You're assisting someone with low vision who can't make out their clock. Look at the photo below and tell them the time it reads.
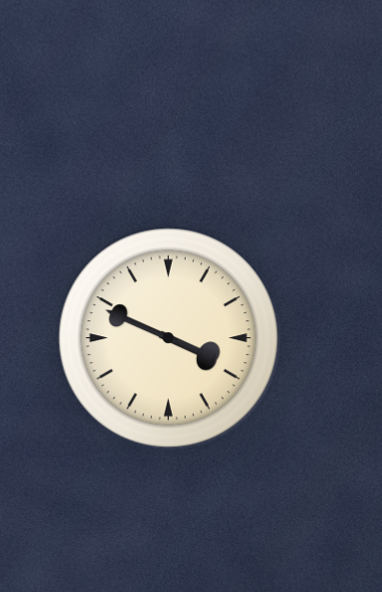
3:49
